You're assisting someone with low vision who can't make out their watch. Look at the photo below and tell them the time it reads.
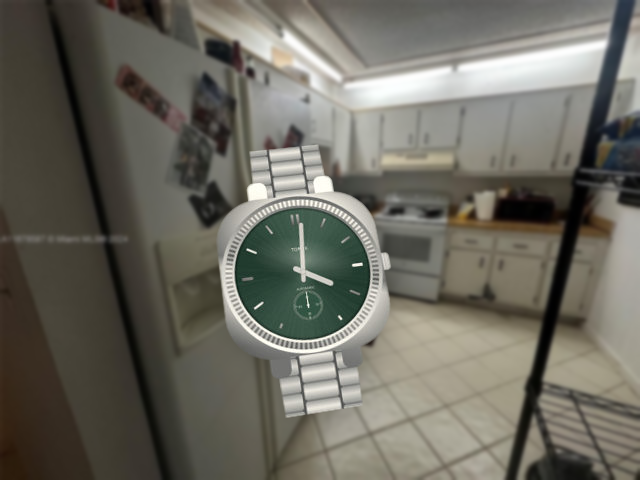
4:01
